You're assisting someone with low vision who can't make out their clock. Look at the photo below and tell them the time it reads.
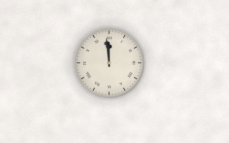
11:59
